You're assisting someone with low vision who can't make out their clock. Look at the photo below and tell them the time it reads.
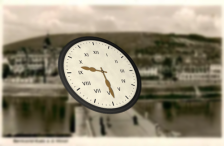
9:29
